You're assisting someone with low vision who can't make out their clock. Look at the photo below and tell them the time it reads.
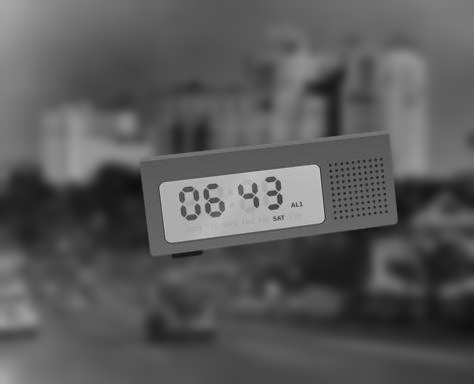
6:43
